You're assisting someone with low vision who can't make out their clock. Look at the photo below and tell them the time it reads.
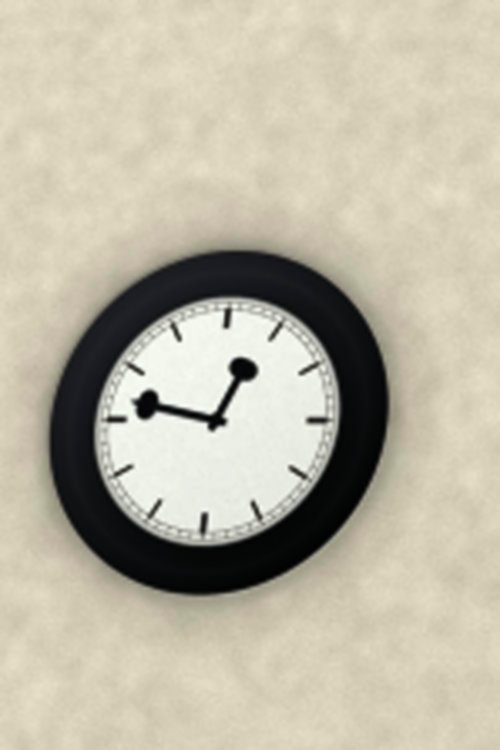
12:47
